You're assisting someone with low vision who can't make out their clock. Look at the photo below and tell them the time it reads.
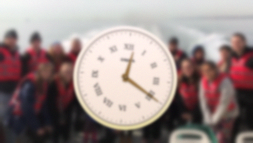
12:20
